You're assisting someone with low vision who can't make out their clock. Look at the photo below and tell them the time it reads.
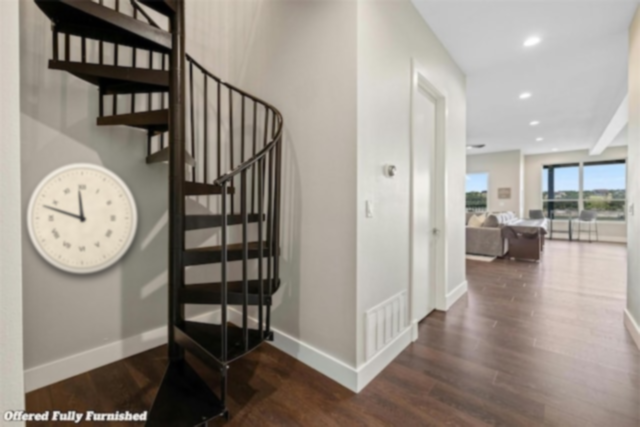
11:48
